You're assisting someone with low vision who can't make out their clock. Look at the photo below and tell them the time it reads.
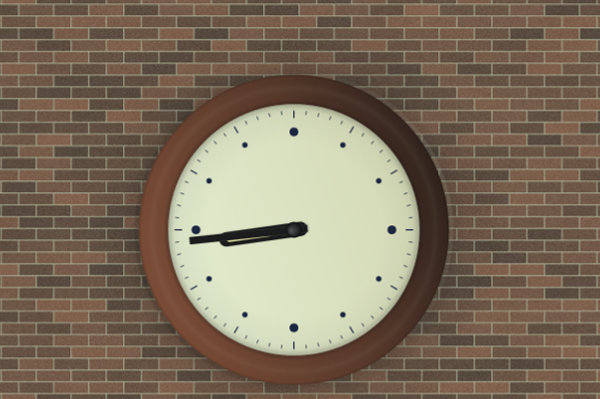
8:44
